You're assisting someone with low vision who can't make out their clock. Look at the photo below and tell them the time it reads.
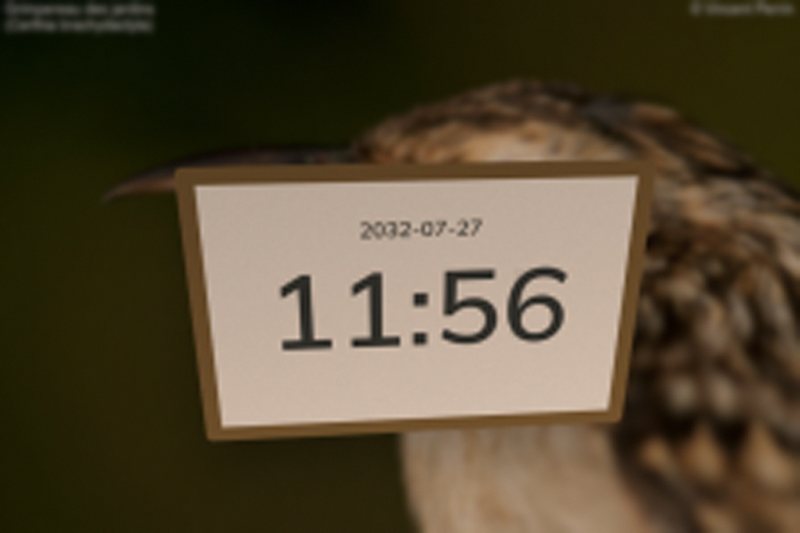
11:56
